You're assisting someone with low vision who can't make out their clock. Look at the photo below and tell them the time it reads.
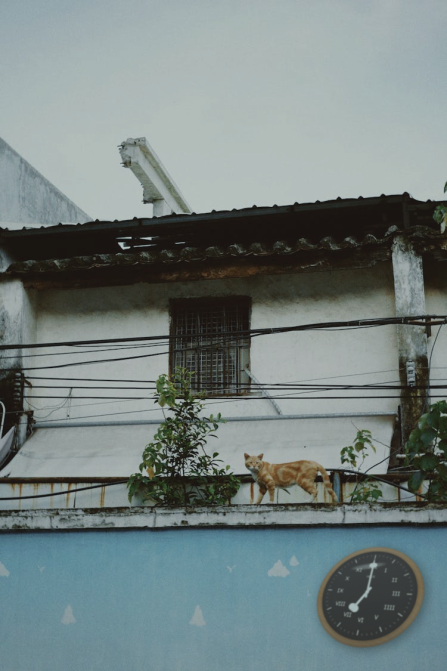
7:00
